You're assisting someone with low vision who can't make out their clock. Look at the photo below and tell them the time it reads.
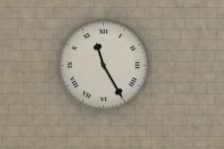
11:25
